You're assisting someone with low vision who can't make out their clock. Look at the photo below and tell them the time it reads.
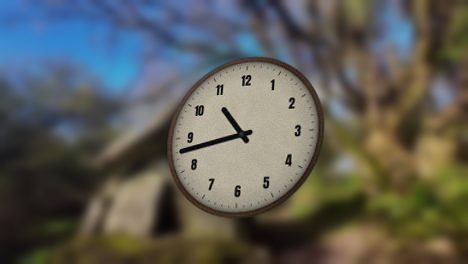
10:43
